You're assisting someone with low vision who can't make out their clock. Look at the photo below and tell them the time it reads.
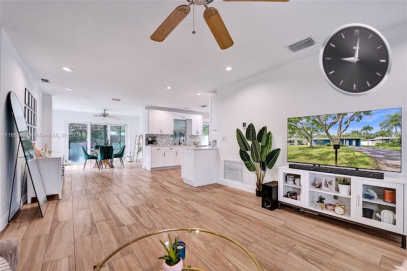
9:01
